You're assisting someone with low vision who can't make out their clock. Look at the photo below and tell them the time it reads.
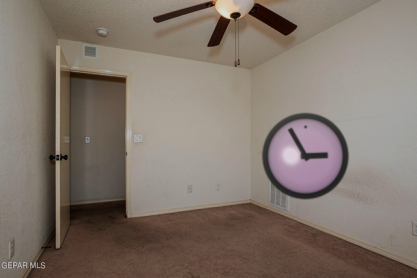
2:55
